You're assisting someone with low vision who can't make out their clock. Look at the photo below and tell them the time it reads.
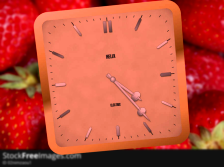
4:24
